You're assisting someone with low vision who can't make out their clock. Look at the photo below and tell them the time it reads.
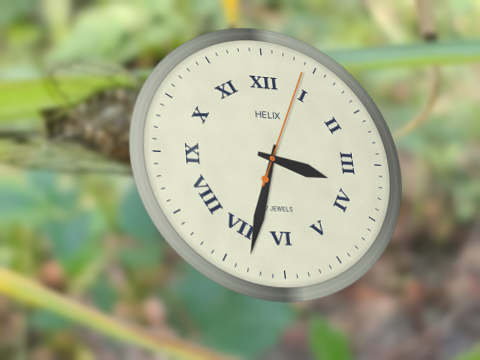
3:33:04
